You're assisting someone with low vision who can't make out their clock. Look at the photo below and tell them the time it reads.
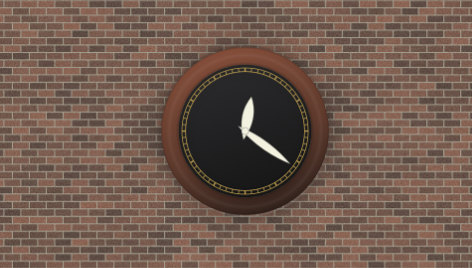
12:21
